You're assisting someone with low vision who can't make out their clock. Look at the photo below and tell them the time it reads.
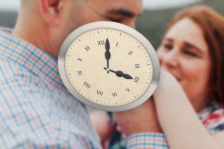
4:02
